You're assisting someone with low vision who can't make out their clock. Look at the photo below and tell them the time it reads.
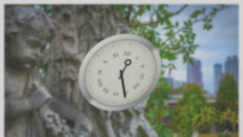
12:26
